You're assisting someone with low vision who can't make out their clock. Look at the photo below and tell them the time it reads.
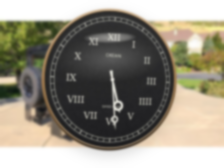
5:29
